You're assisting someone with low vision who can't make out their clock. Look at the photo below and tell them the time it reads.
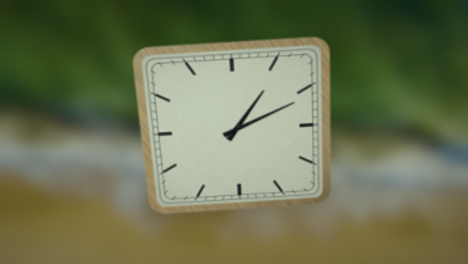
1:11
